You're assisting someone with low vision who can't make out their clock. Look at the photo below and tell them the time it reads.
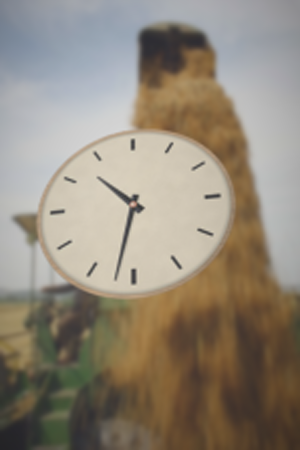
10:32
